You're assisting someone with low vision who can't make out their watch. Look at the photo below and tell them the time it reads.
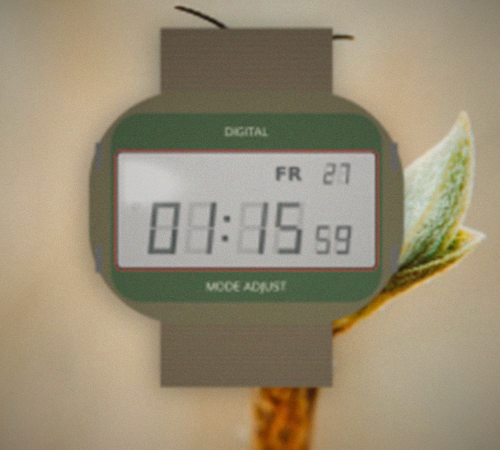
1:15:59
